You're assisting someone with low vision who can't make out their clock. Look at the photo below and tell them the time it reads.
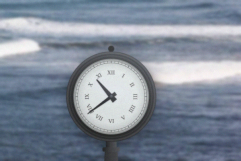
10:39
